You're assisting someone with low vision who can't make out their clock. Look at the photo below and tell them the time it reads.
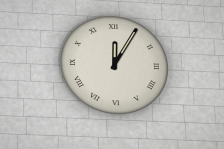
12:05
